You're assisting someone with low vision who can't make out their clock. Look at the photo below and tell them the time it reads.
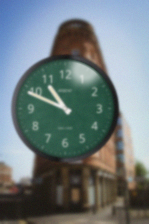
10:49
